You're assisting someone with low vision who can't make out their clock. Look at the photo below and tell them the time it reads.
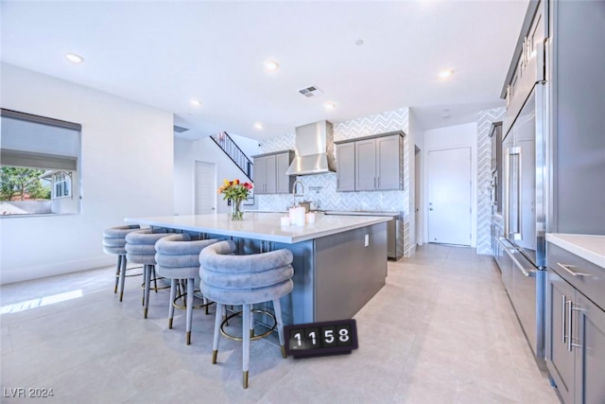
11:58
